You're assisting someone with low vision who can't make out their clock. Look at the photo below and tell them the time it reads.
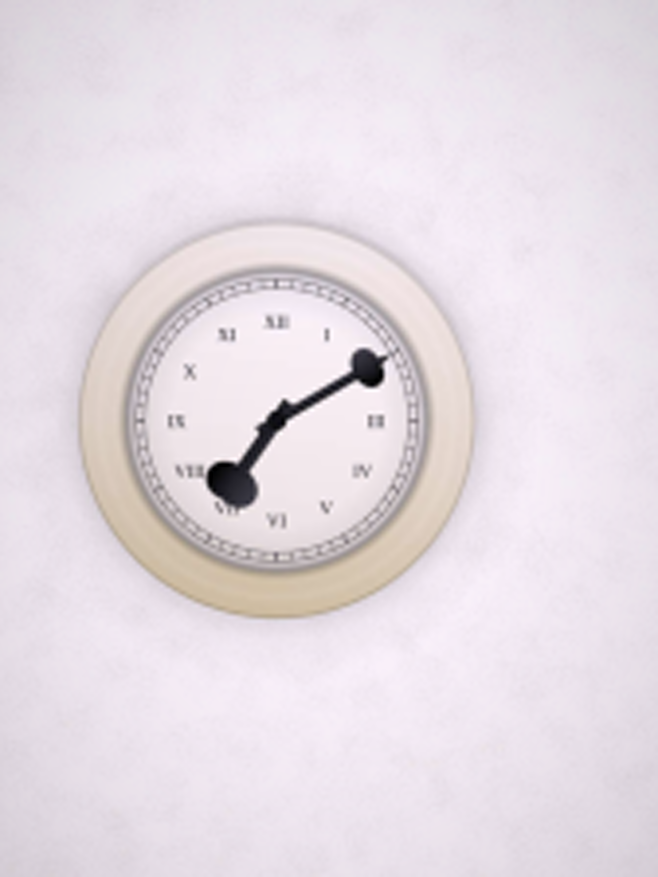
7:10
